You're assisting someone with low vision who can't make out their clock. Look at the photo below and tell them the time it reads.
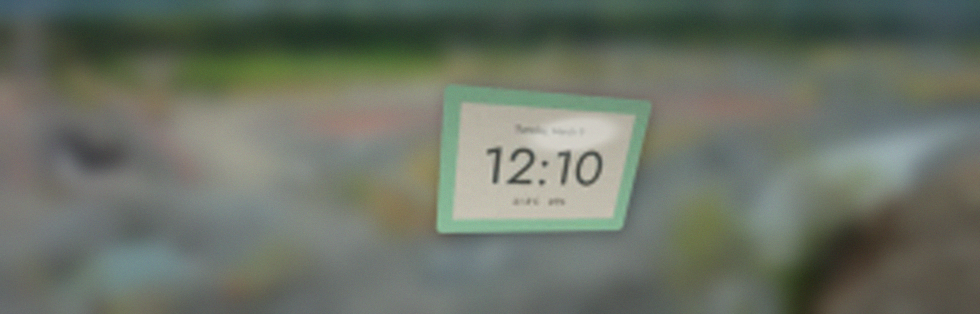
12:10
